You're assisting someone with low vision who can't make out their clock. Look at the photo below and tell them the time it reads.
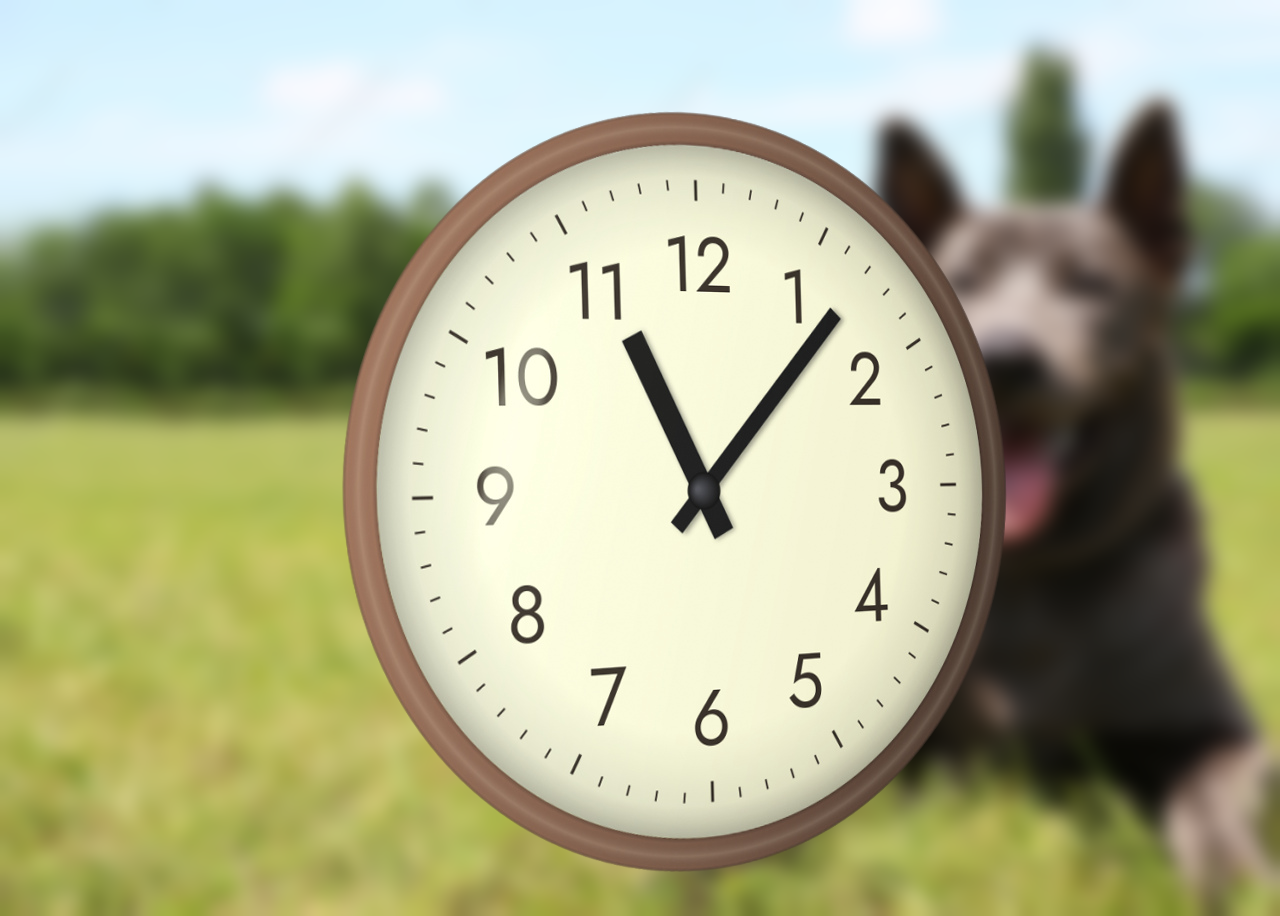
11:07
